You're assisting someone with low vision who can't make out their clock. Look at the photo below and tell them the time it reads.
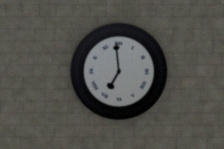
6:59
